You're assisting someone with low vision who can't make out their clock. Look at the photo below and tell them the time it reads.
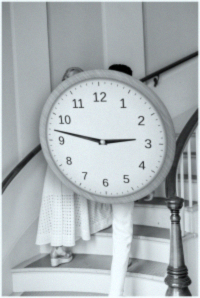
2:47
